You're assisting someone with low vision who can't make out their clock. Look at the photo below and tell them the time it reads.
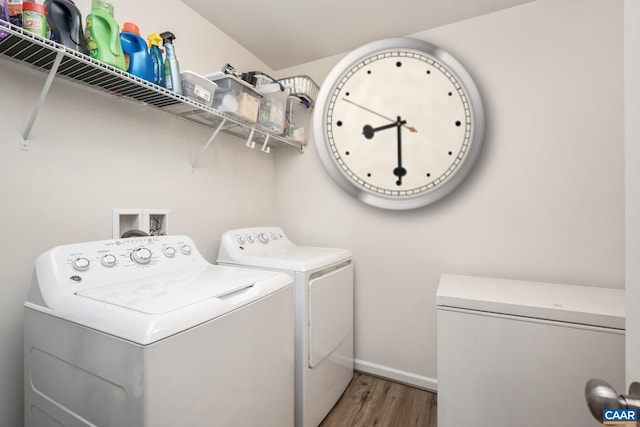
8:29:49
